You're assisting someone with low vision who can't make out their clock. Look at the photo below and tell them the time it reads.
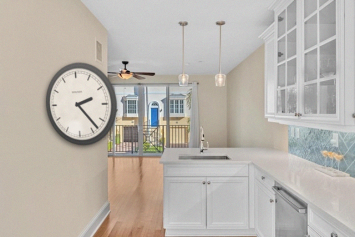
2:23
